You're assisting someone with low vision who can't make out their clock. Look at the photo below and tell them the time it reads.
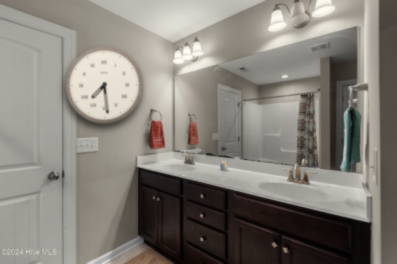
7:29
